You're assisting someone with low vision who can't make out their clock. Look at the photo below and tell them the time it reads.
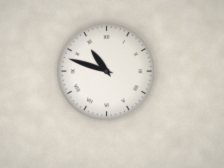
10:48
